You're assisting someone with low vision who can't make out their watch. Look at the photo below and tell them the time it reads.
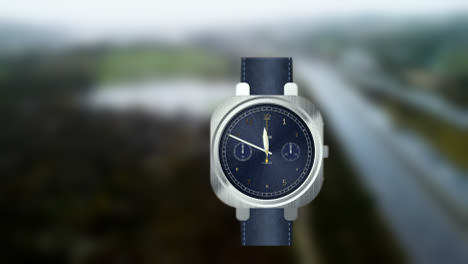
11:49
